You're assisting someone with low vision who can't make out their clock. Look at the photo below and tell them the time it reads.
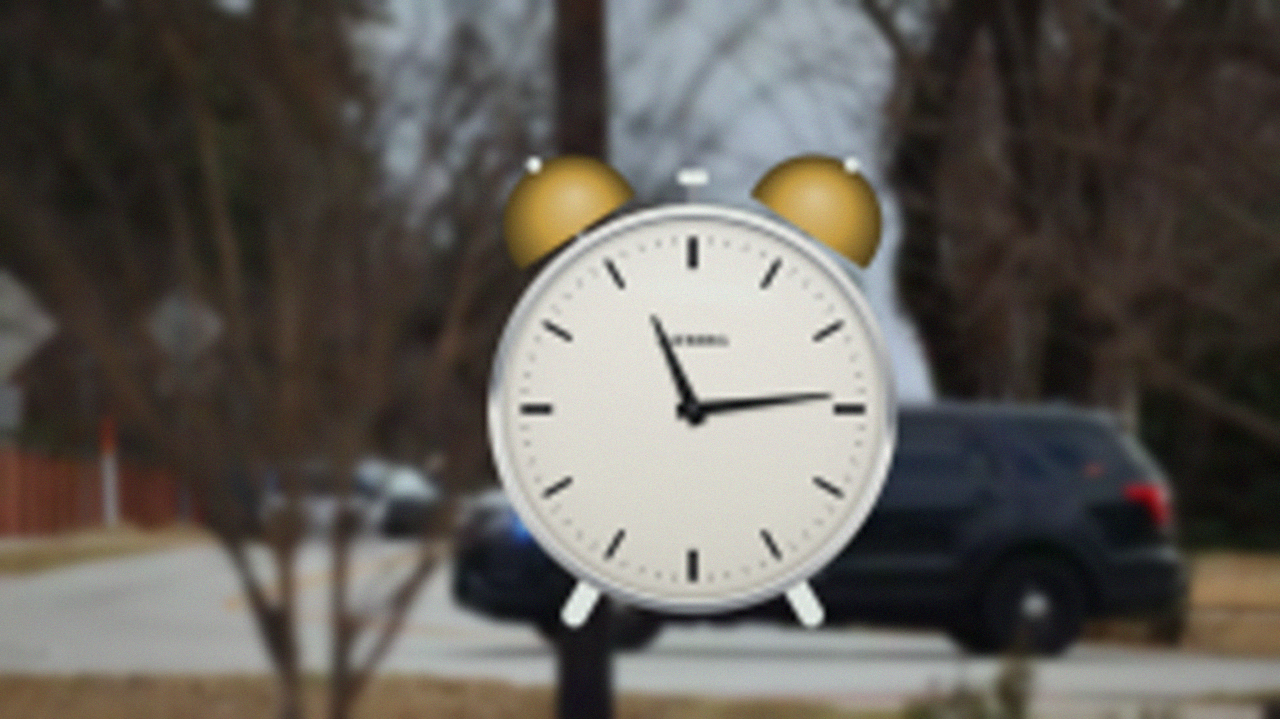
11:14
